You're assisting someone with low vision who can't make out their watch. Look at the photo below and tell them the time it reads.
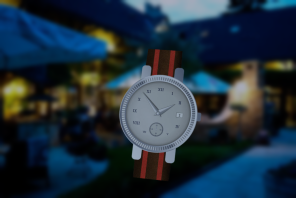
1:53
